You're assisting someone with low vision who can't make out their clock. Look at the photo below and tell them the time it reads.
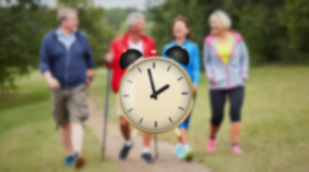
1:58
